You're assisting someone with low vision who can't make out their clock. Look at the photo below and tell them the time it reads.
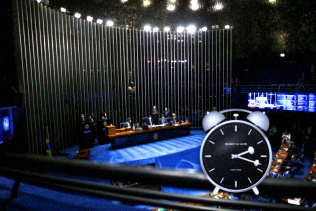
2:18
